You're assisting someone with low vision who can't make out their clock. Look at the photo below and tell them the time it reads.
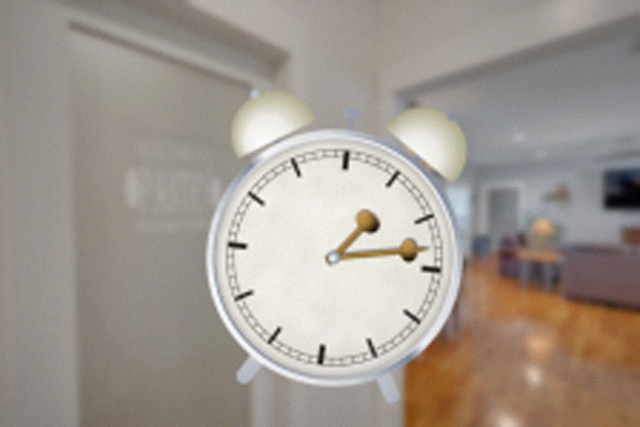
1:13
